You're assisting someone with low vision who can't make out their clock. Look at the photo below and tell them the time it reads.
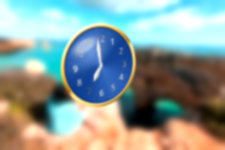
6:59
